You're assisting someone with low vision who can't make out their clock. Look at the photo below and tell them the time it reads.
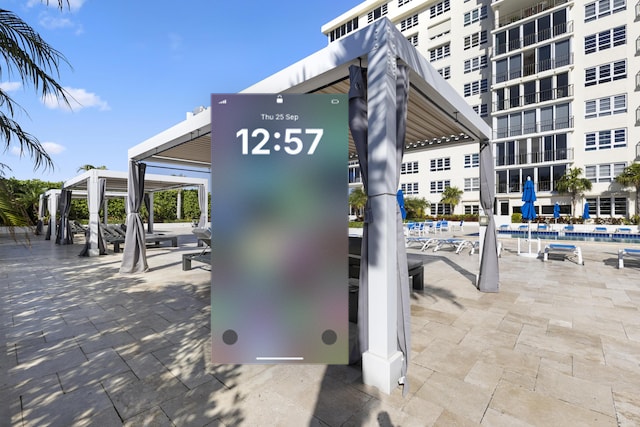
12:57
